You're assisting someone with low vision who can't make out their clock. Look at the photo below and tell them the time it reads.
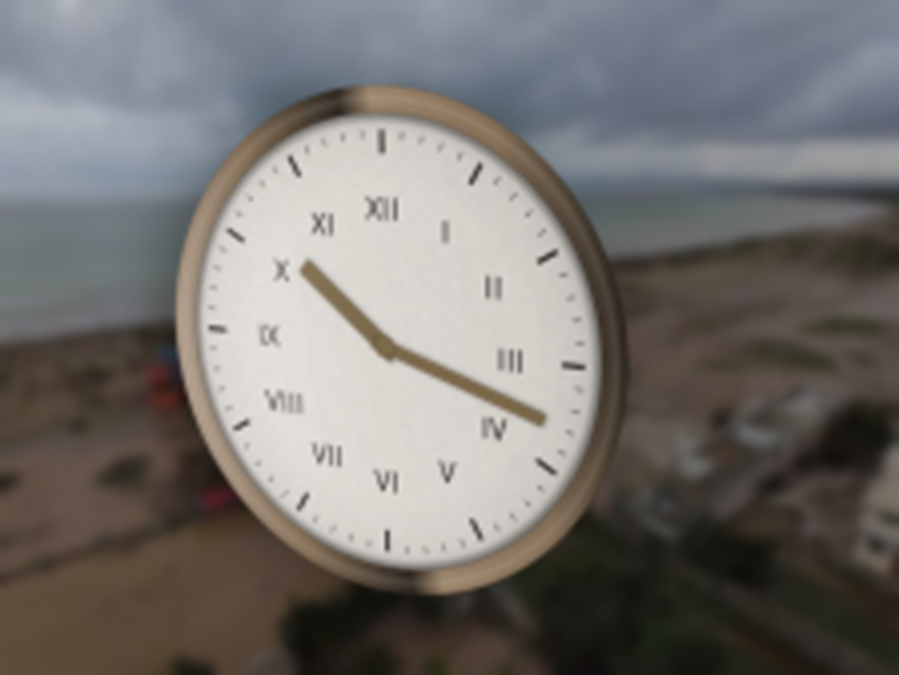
10:18
